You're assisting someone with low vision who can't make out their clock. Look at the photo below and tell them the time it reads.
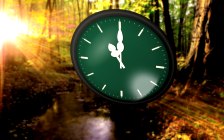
11:00
